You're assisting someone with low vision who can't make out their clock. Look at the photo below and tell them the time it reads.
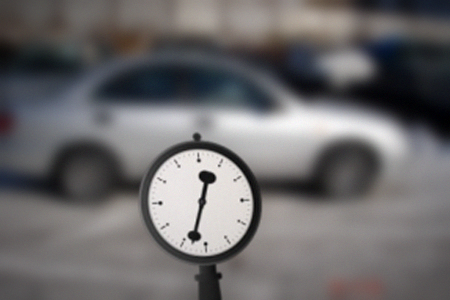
12:33
